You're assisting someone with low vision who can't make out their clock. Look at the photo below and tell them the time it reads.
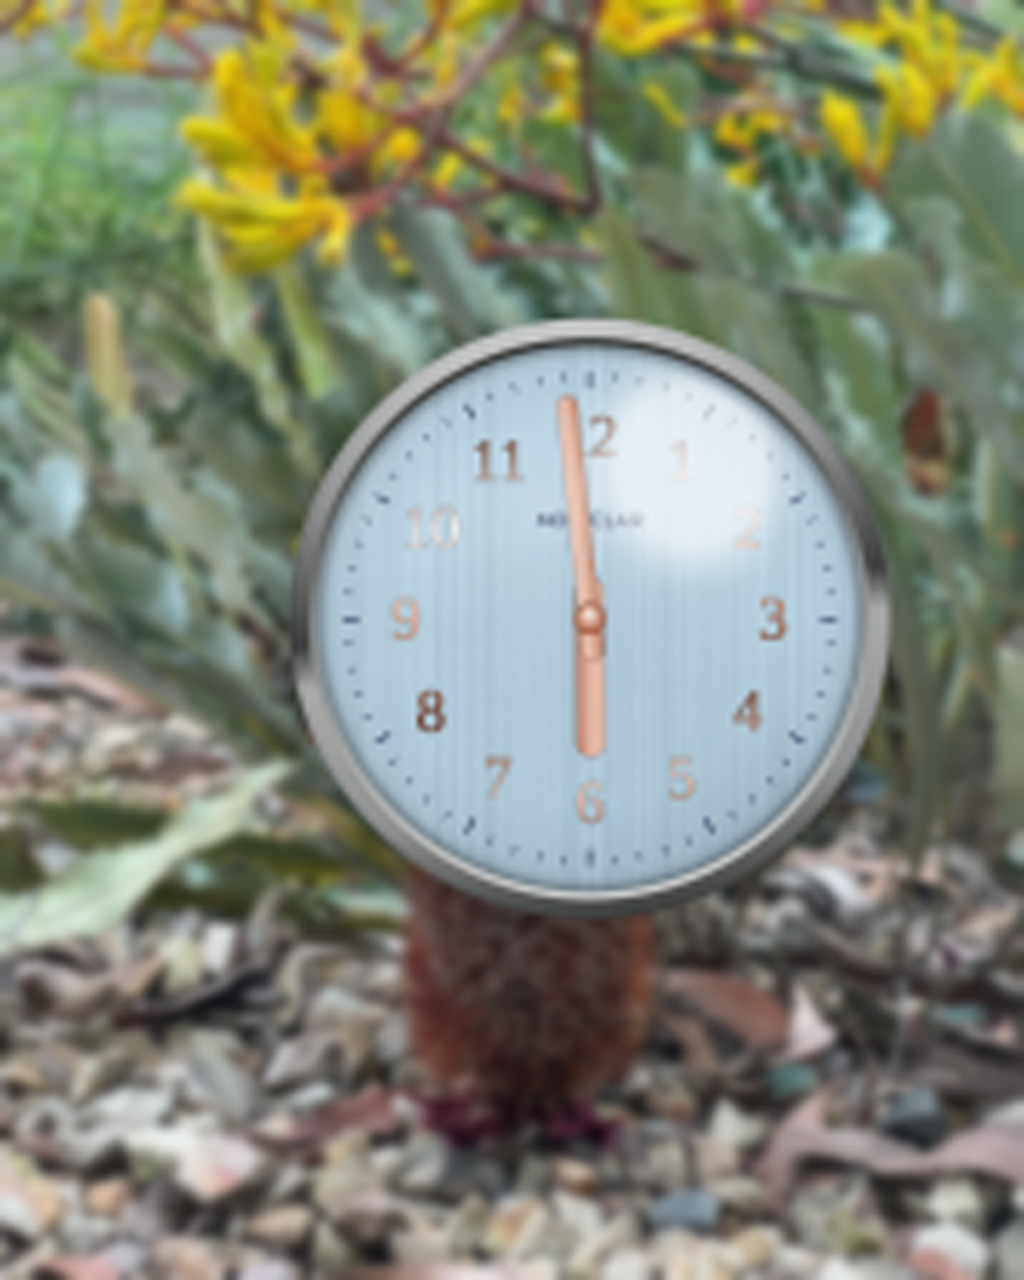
5:59
